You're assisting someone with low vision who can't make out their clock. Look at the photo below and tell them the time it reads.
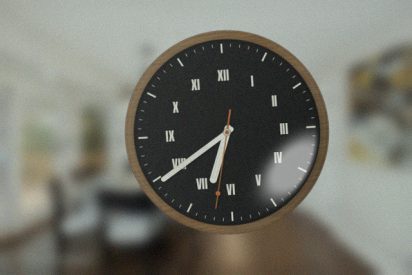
6:39:32
